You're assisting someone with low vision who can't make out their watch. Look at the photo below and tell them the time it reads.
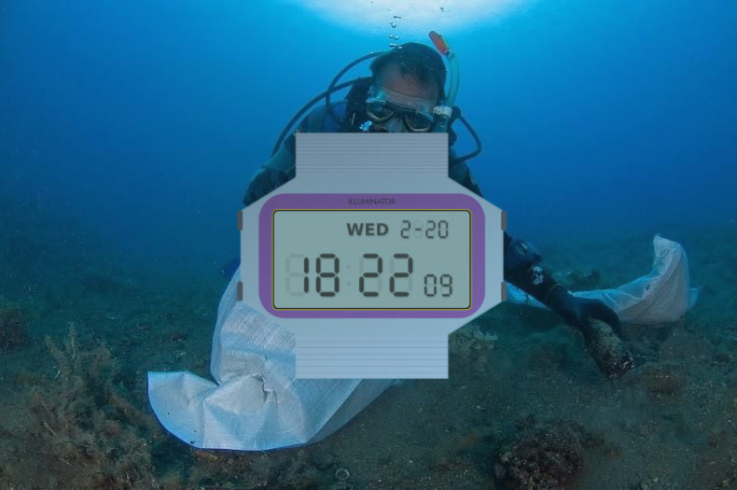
18:22:09
